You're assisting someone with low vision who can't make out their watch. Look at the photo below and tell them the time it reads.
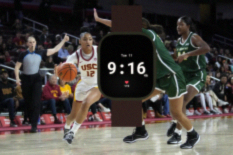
9:16
